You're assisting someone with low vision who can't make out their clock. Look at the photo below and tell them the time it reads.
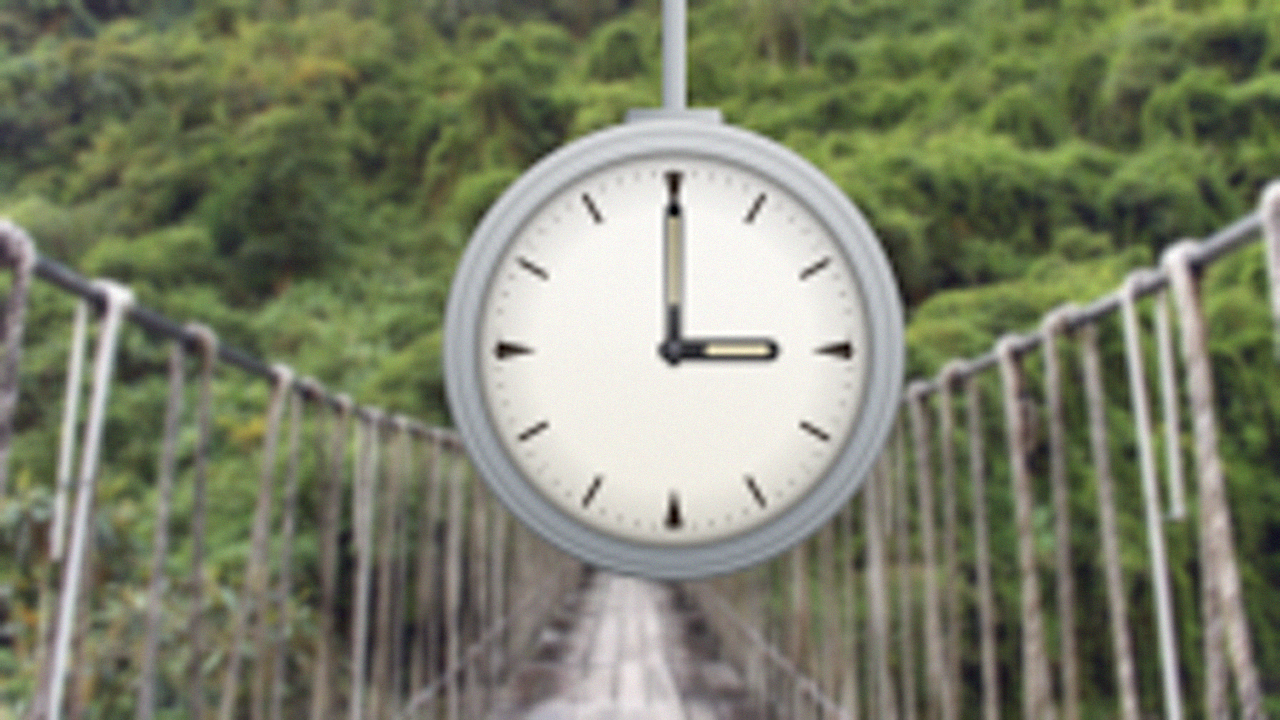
3:00
